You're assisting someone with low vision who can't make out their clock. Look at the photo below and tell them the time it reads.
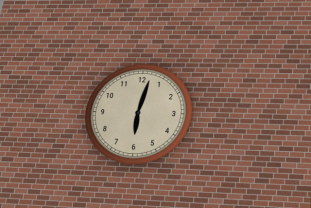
6:02
